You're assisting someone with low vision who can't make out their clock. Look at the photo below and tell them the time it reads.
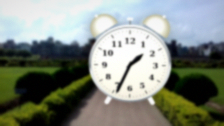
1:34
